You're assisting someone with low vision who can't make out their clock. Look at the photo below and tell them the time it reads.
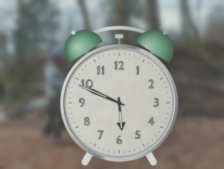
5:49
